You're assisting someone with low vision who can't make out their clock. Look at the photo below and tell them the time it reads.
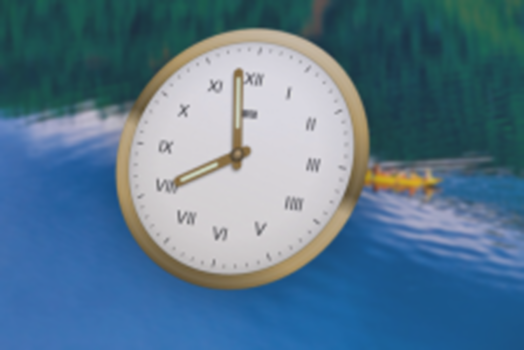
7:58
